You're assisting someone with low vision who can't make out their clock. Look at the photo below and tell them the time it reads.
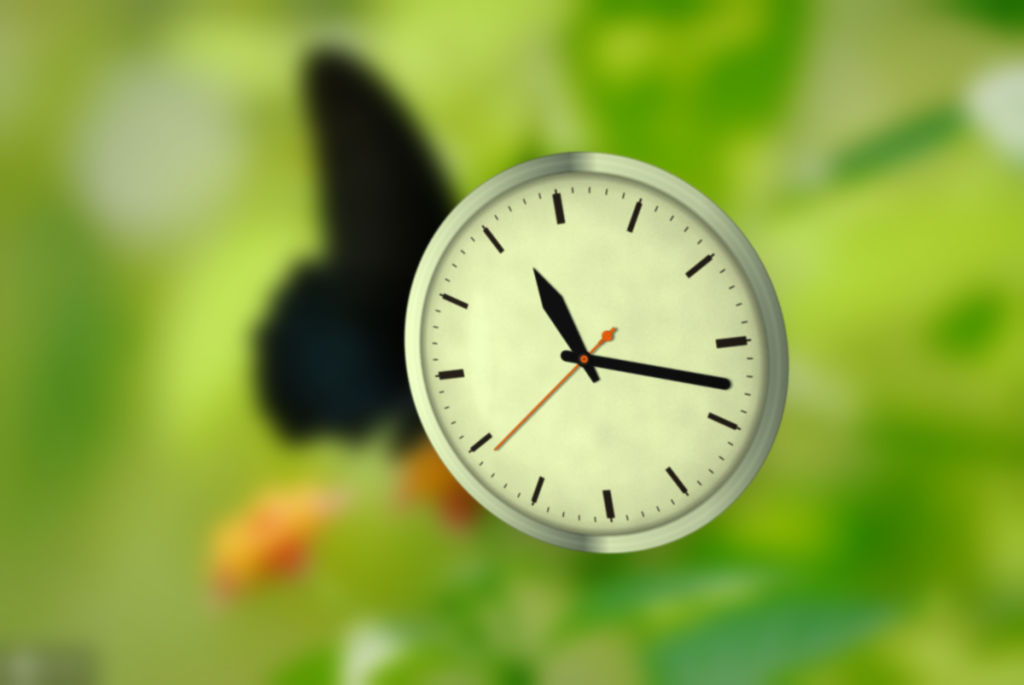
11:17:39
